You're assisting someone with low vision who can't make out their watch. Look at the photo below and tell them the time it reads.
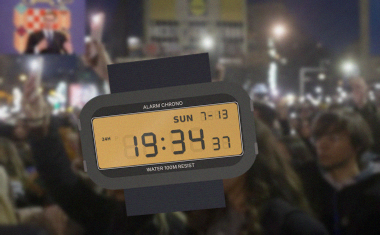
19:34:37
